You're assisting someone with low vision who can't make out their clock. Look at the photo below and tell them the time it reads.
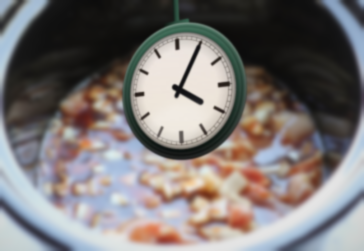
4:05
